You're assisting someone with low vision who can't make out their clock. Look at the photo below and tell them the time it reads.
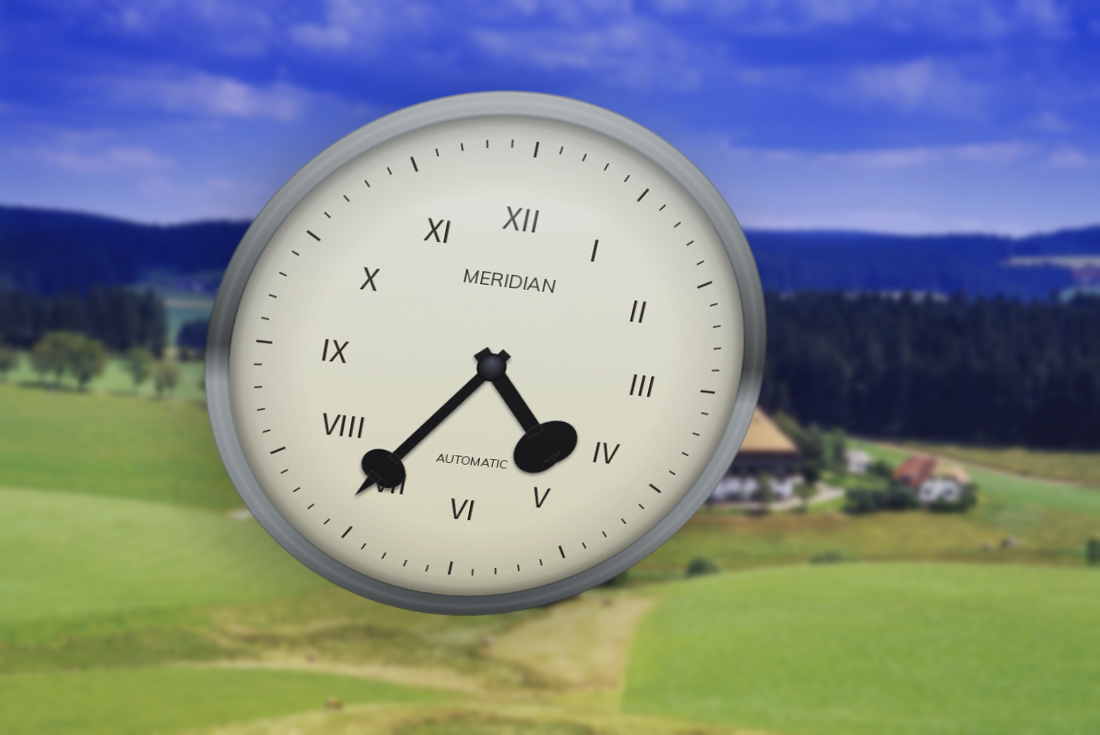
4:36
